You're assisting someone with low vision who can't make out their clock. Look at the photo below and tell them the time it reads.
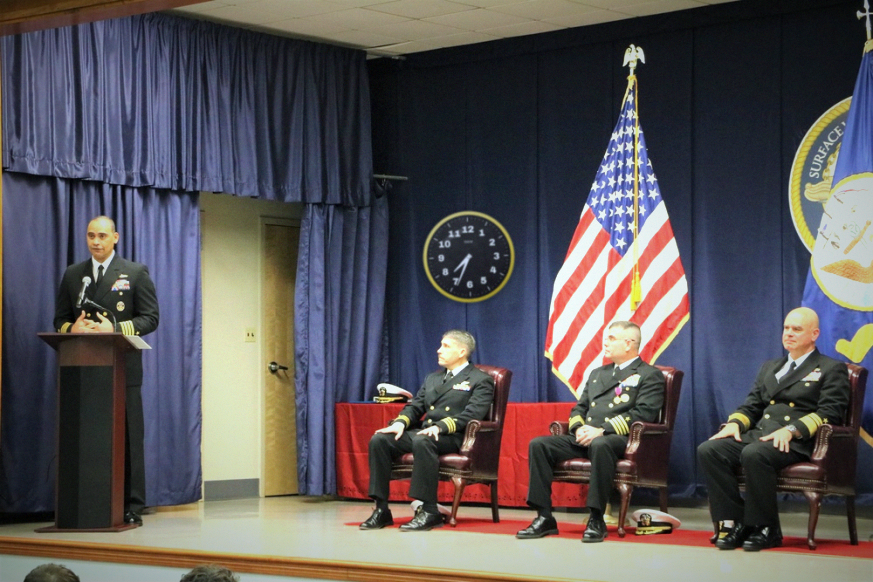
7:34
